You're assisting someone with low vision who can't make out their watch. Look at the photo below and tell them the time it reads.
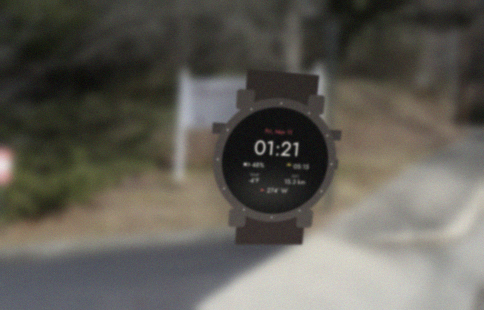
1:21
